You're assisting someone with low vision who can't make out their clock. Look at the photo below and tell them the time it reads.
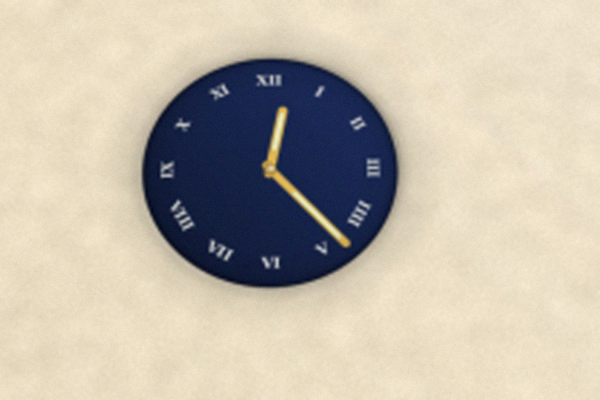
12:23
